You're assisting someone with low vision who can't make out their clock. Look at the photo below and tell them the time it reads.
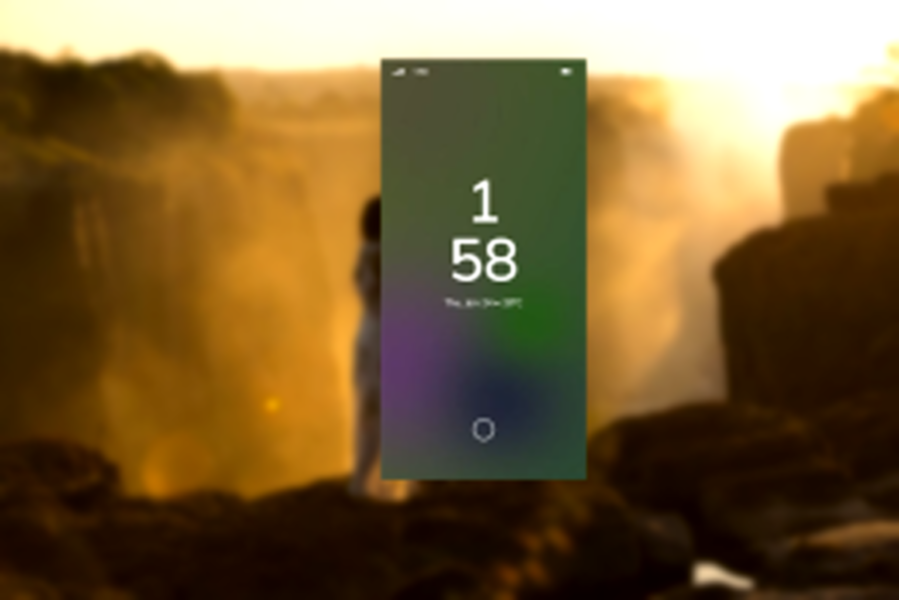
1:58
